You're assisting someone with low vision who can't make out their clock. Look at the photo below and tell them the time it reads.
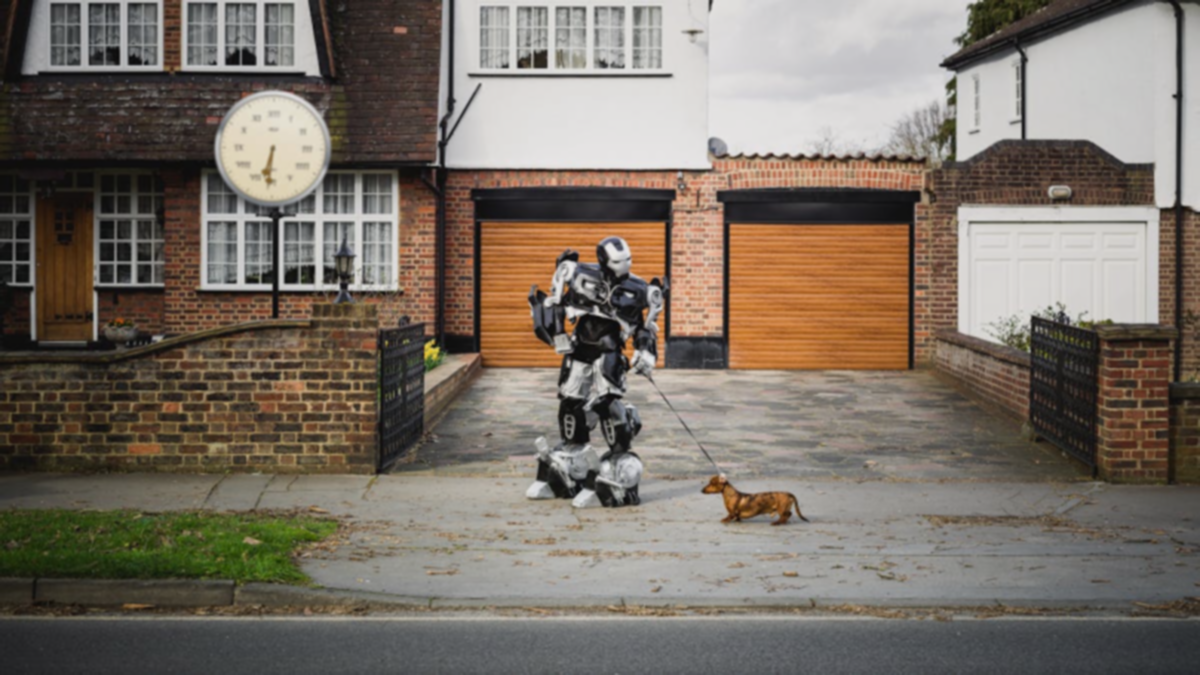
6:31
